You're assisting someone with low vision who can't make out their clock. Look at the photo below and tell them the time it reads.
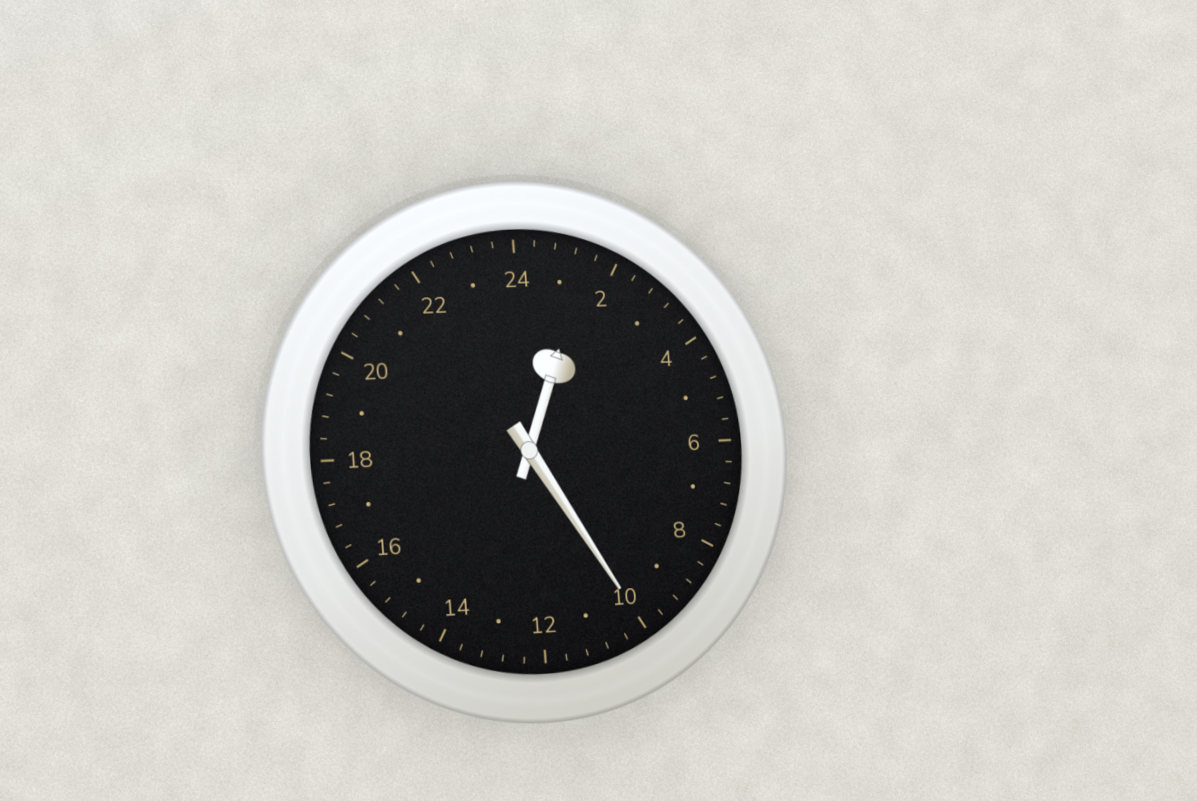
1:25
